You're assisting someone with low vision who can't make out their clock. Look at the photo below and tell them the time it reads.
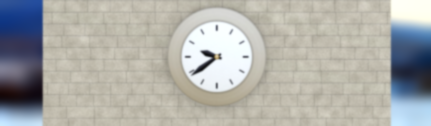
9:39
